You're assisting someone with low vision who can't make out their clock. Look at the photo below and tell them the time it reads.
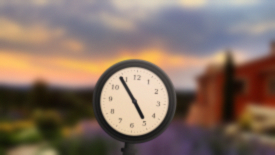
4:54
